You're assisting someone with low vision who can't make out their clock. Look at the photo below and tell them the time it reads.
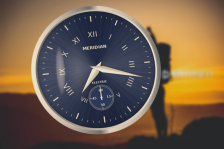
7:18
